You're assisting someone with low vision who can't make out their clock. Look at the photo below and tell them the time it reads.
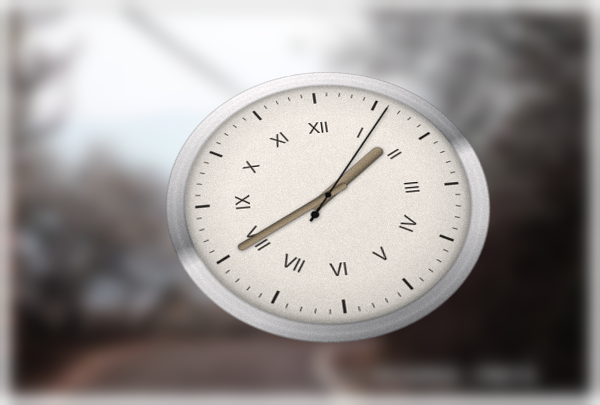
1:40:06
